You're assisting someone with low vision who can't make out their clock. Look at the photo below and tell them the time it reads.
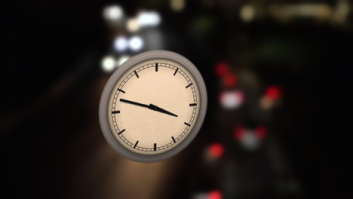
3:48
